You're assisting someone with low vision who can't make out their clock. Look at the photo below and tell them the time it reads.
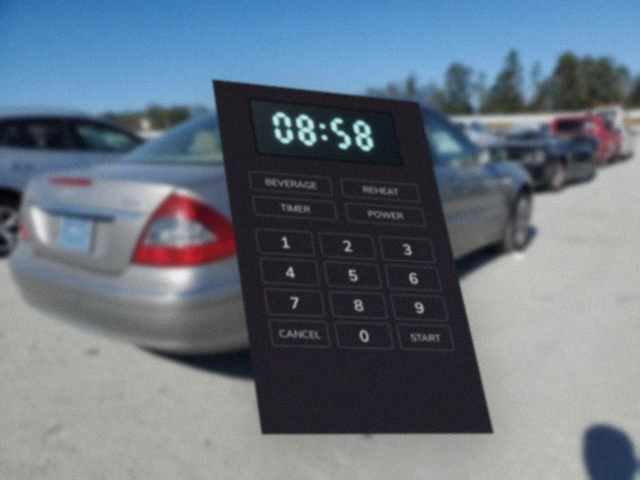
8:58
